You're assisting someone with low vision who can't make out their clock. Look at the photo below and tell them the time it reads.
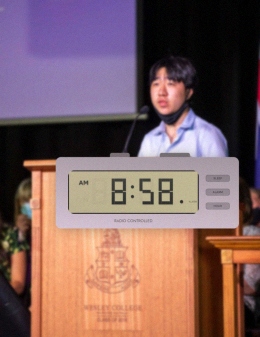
8:58
